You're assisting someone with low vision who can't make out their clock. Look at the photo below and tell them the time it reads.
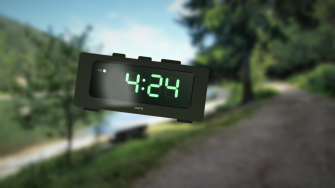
4:24
